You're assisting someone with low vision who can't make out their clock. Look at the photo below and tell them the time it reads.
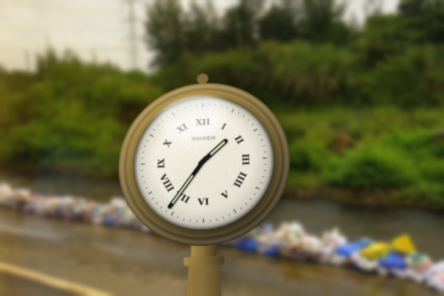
1:36
